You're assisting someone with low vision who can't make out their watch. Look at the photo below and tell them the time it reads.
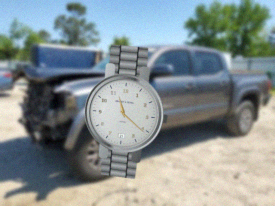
11:21
